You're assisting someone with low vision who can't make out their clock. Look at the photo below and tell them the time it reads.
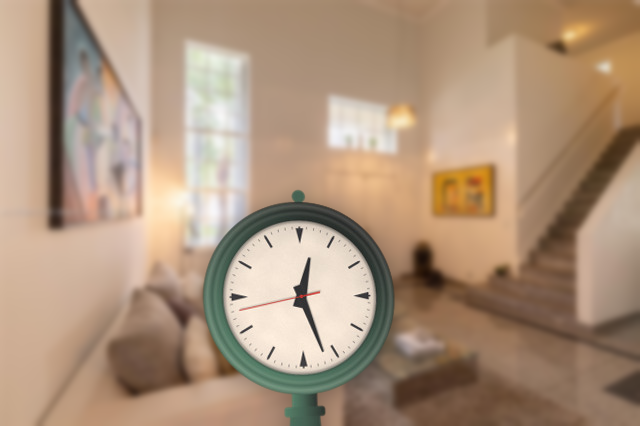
12:26:43
